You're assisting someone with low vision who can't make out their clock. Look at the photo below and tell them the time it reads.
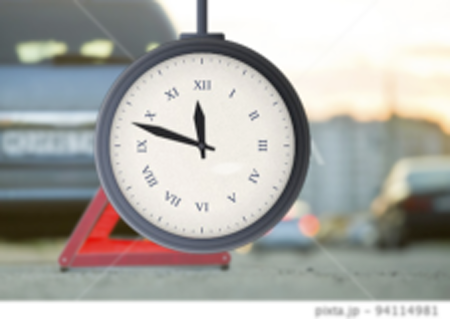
11:48
